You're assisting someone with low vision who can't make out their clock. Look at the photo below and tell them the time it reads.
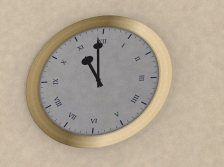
10:59
